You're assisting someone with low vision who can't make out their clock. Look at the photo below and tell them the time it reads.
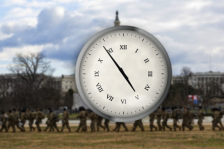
4:54
